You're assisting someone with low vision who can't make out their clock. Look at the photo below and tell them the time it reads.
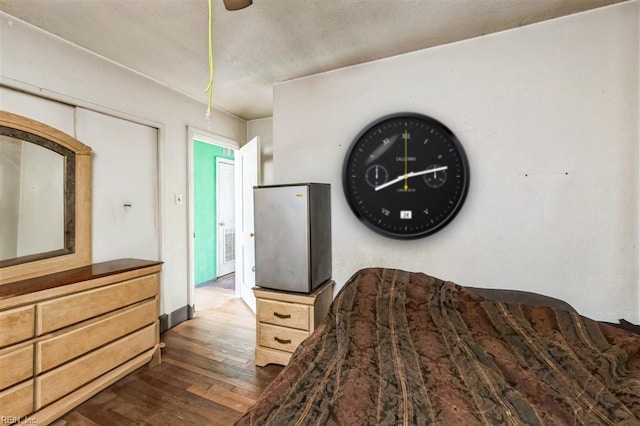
8:13
